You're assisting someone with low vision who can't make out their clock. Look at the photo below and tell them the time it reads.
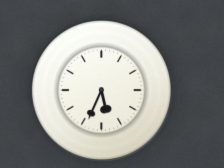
5:34
